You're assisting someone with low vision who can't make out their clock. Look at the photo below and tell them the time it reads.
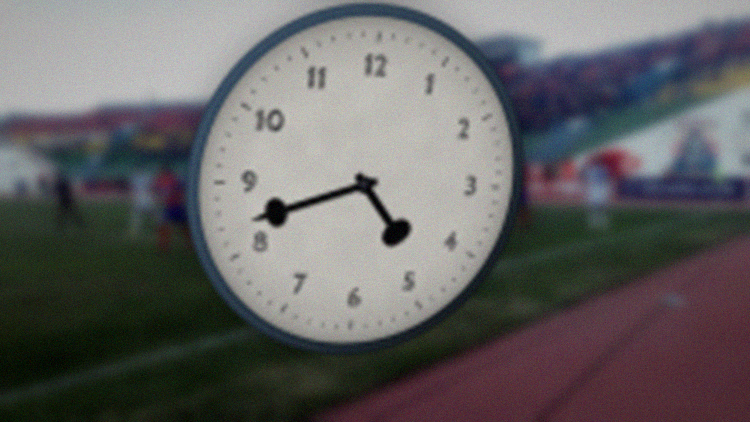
4:42
